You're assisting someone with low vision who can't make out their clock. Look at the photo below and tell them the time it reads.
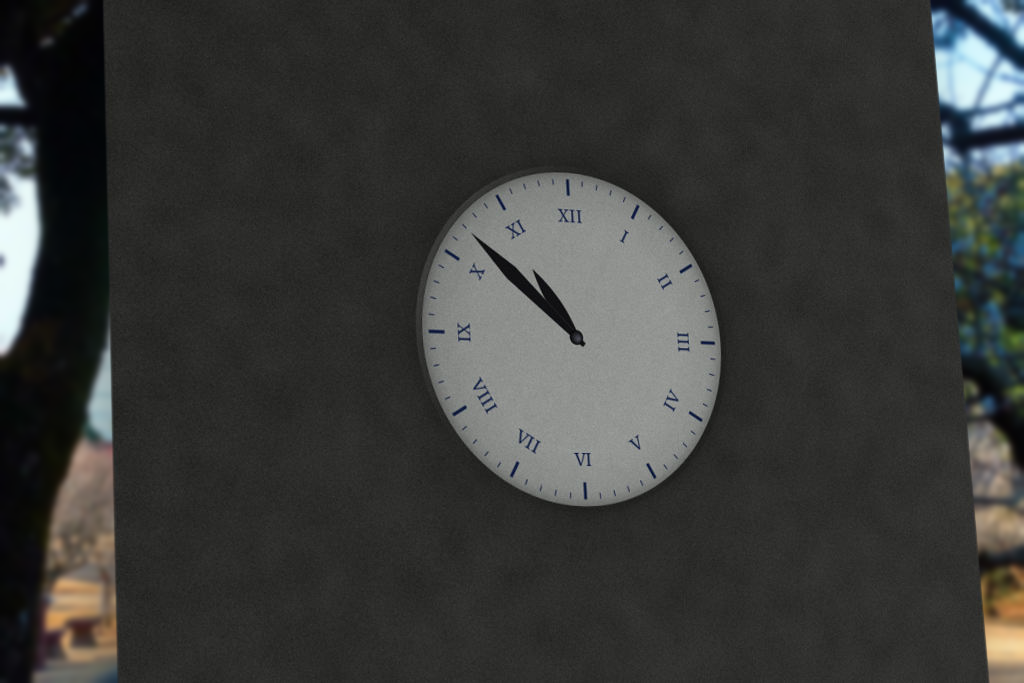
10:52
